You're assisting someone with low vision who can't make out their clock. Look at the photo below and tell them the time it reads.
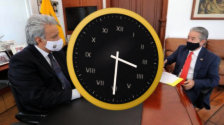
3:30
